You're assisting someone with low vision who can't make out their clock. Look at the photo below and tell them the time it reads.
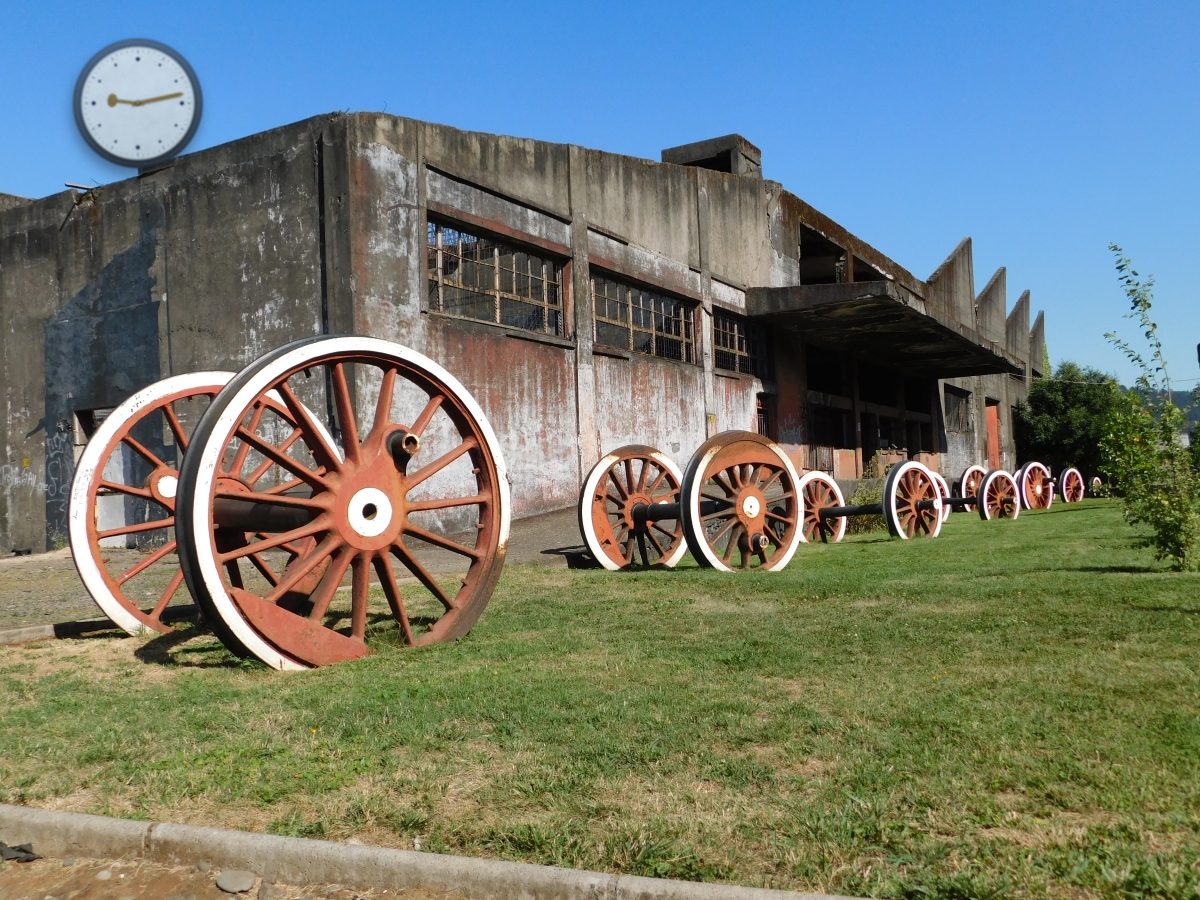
9:13
